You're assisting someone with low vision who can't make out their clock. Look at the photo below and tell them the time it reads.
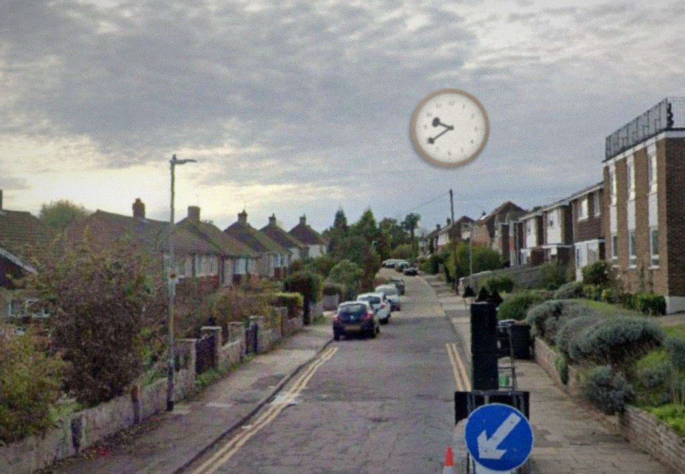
9:39
